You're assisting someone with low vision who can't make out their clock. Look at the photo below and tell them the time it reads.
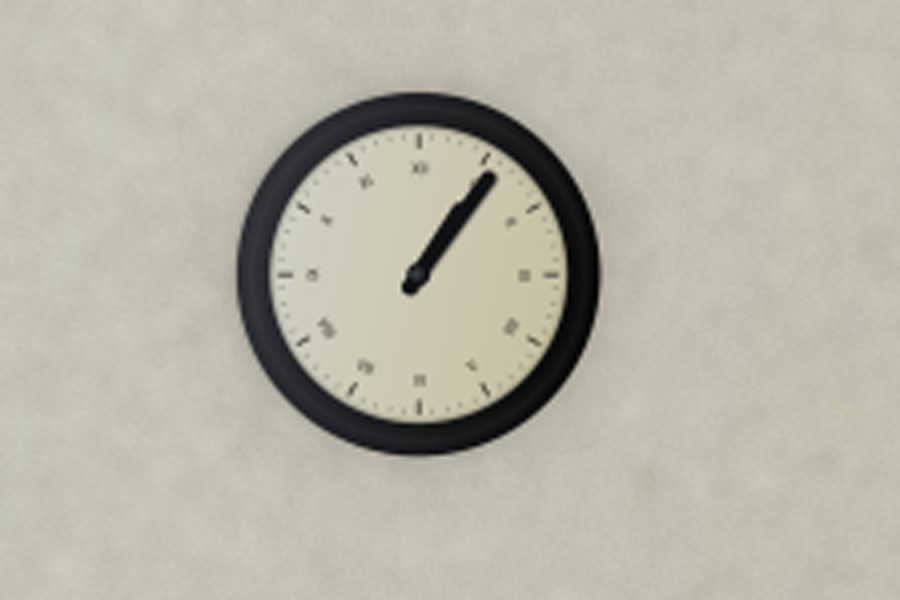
1:06
